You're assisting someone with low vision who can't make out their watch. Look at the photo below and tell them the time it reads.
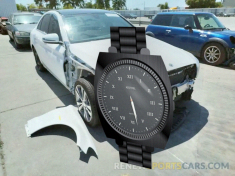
5:28
